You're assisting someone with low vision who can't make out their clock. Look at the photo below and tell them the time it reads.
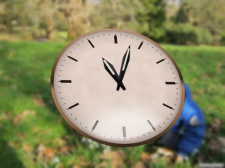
11:03
